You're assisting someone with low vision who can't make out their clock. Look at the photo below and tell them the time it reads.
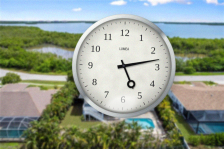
5:13
